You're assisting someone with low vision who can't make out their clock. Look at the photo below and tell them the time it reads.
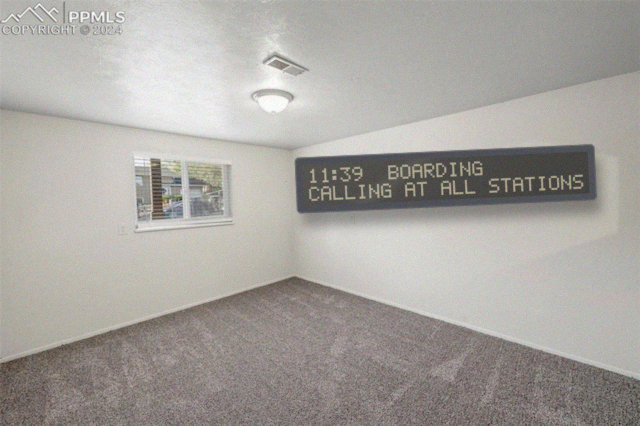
11:39
